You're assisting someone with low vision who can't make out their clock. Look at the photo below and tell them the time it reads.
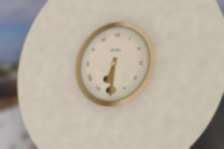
6:30
